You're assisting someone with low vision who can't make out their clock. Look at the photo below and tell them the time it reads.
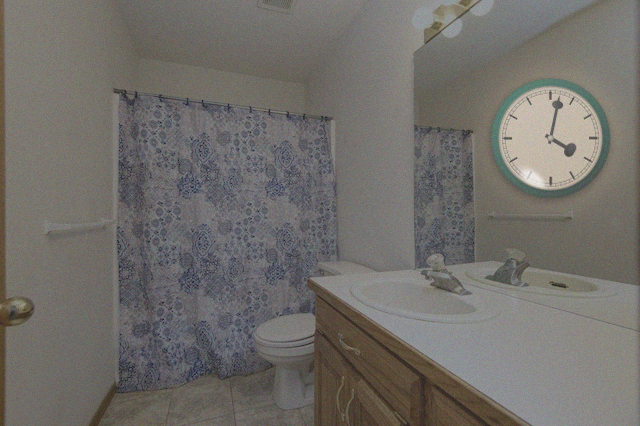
4:02
